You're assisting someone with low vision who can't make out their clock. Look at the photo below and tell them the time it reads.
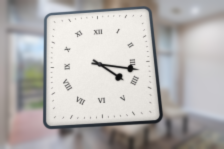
4:17
